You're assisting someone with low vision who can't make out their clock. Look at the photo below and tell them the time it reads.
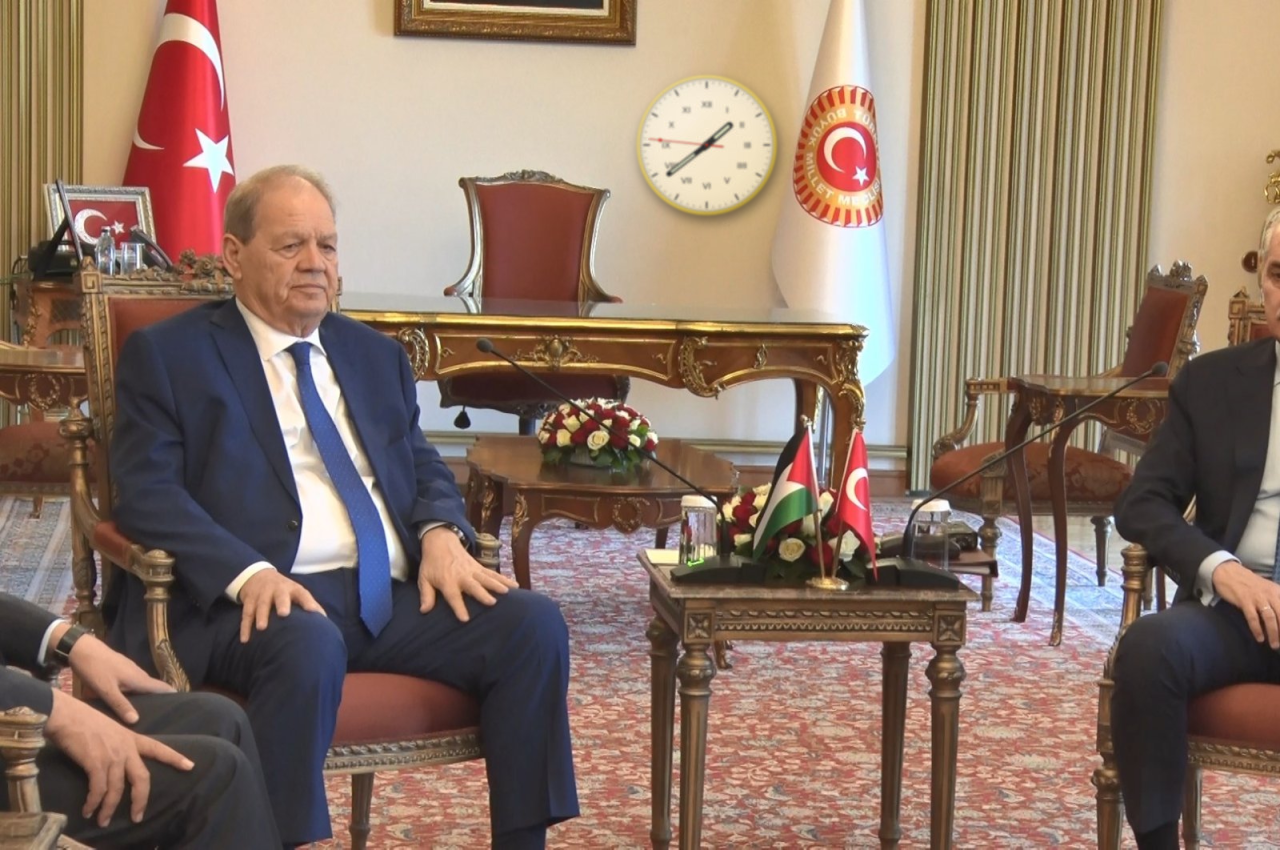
1:38:46
